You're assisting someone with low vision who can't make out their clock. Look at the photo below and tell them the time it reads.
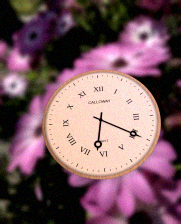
6:20
